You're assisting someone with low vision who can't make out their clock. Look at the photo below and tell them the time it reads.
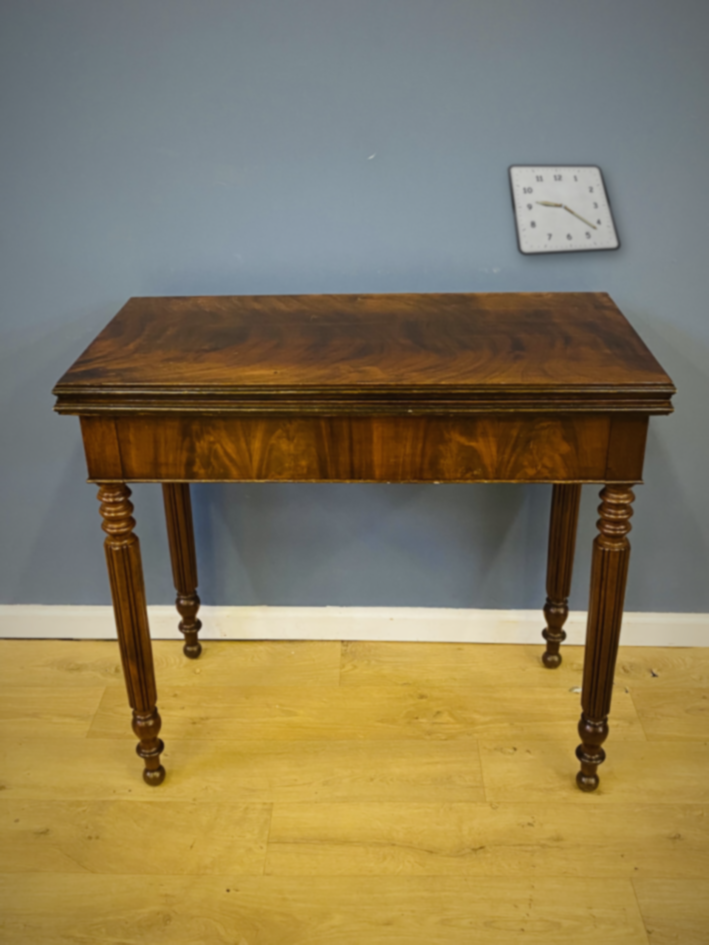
9:22
